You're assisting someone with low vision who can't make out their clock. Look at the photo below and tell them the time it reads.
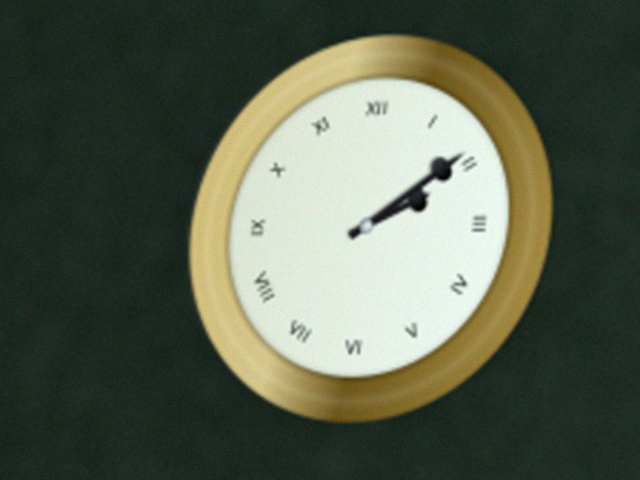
2:09
